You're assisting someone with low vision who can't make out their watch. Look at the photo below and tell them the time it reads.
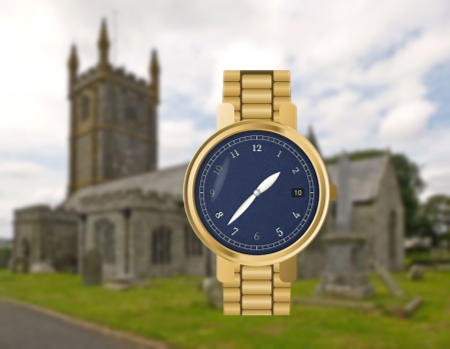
1:37
